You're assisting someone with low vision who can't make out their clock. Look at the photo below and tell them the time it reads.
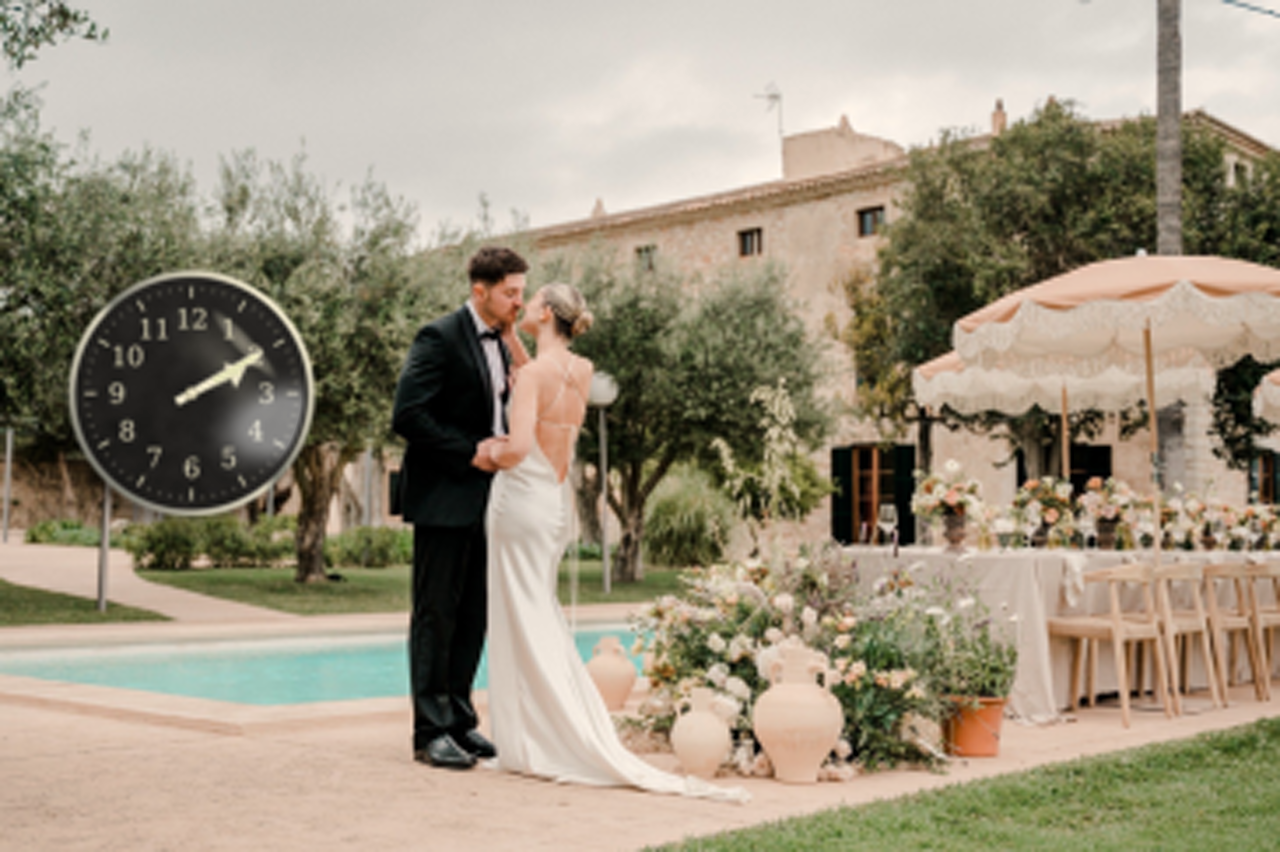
2:10
